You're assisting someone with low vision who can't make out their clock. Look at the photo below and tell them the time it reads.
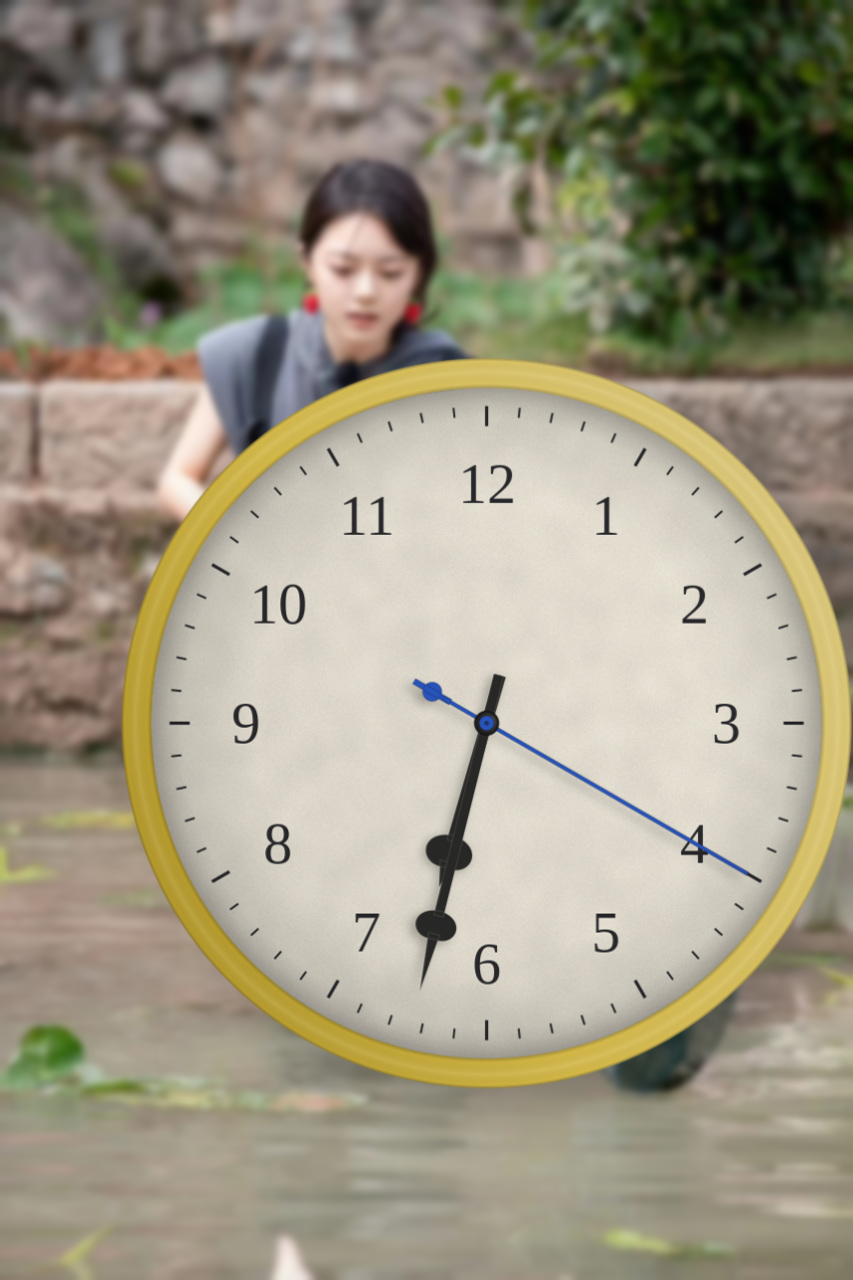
6:32:20
